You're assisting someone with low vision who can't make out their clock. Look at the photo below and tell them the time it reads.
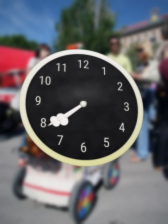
7:39
